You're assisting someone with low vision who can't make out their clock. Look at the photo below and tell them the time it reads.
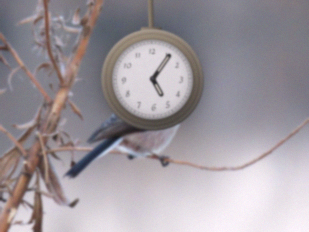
5:06
